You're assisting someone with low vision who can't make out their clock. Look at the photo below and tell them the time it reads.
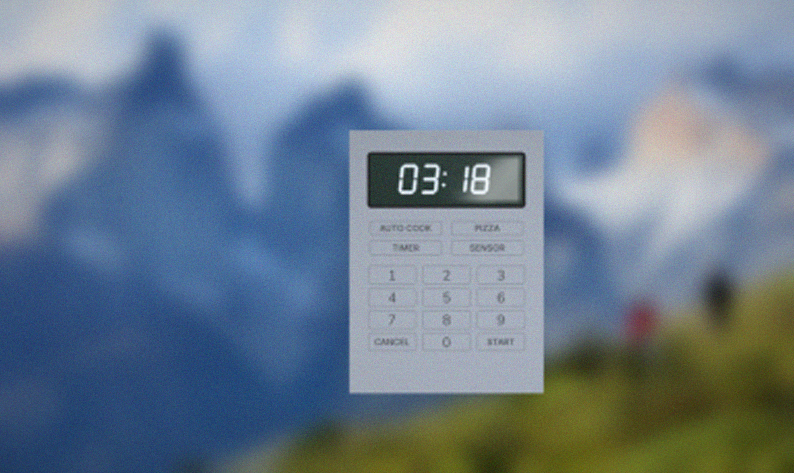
3:18
